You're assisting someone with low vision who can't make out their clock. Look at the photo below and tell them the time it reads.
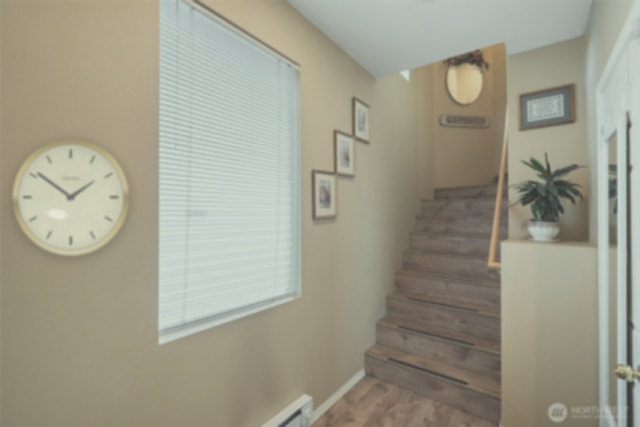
1:51
